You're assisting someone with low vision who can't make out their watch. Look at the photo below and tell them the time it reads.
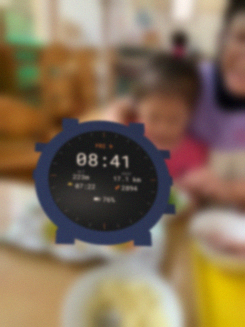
8:41
